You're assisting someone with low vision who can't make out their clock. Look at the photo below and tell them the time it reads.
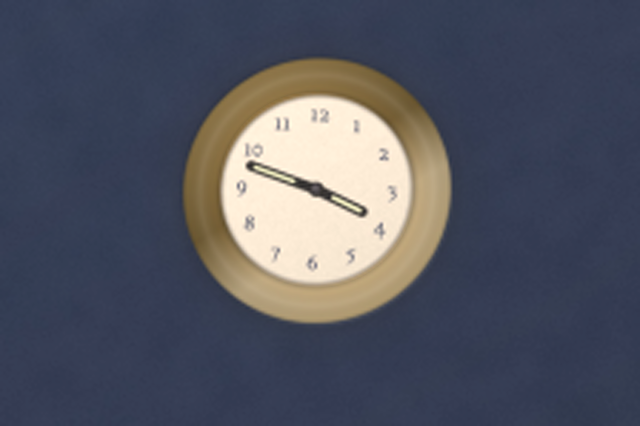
3:48
